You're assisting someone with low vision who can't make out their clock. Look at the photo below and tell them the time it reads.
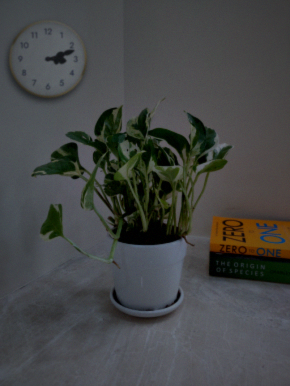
3:12
